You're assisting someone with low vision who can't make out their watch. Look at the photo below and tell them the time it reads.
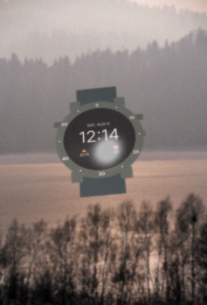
12:14
